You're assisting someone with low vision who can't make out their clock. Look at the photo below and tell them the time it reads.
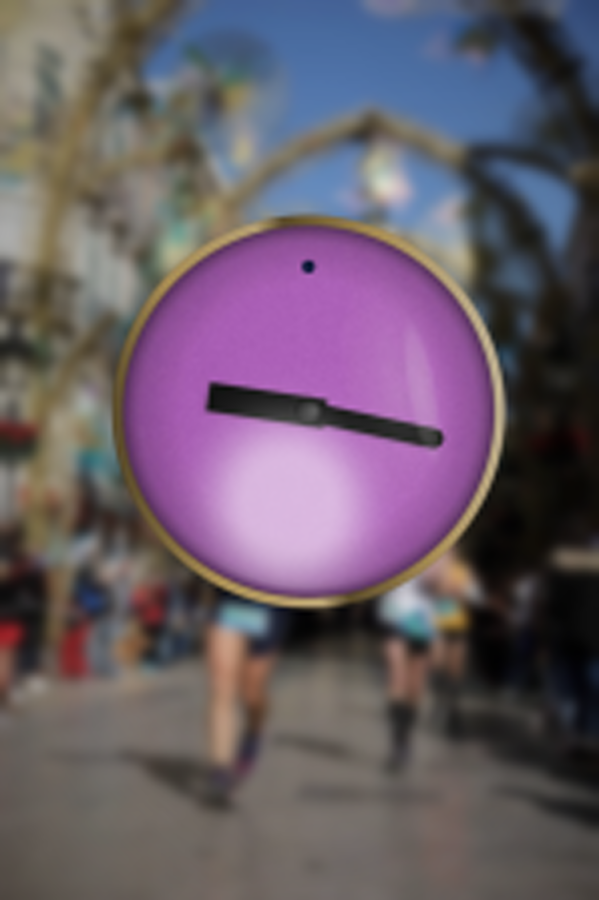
9:17
